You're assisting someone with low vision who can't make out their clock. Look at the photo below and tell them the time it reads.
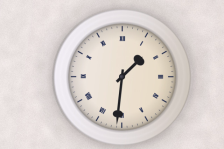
1:31
